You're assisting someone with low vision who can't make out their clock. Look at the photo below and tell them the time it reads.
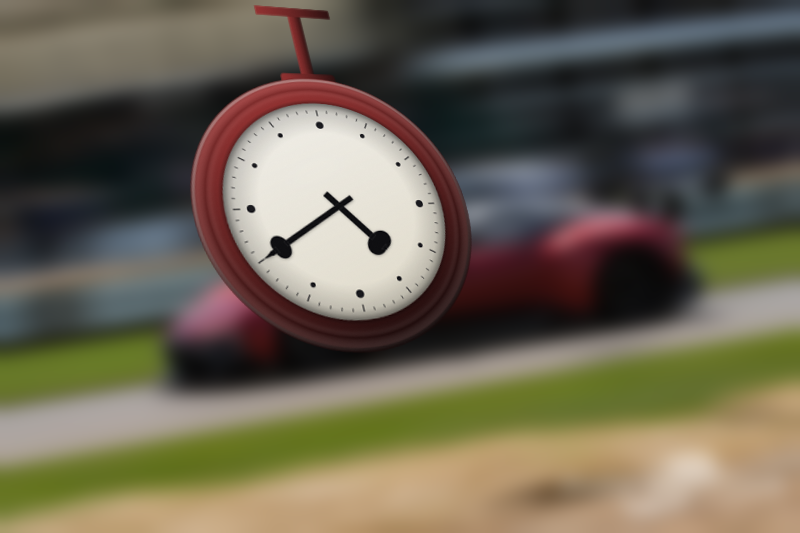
4:40
